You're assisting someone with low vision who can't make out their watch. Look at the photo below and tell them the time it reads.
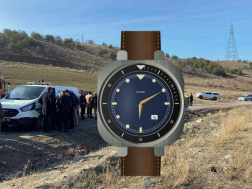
6:10
